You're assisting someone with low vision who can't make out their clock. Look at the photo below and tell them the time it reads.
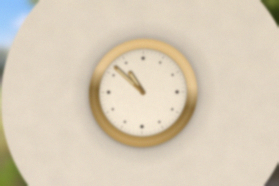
10:52
